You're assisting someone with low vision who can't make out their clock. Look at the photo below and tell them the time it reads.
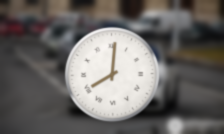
8:01
